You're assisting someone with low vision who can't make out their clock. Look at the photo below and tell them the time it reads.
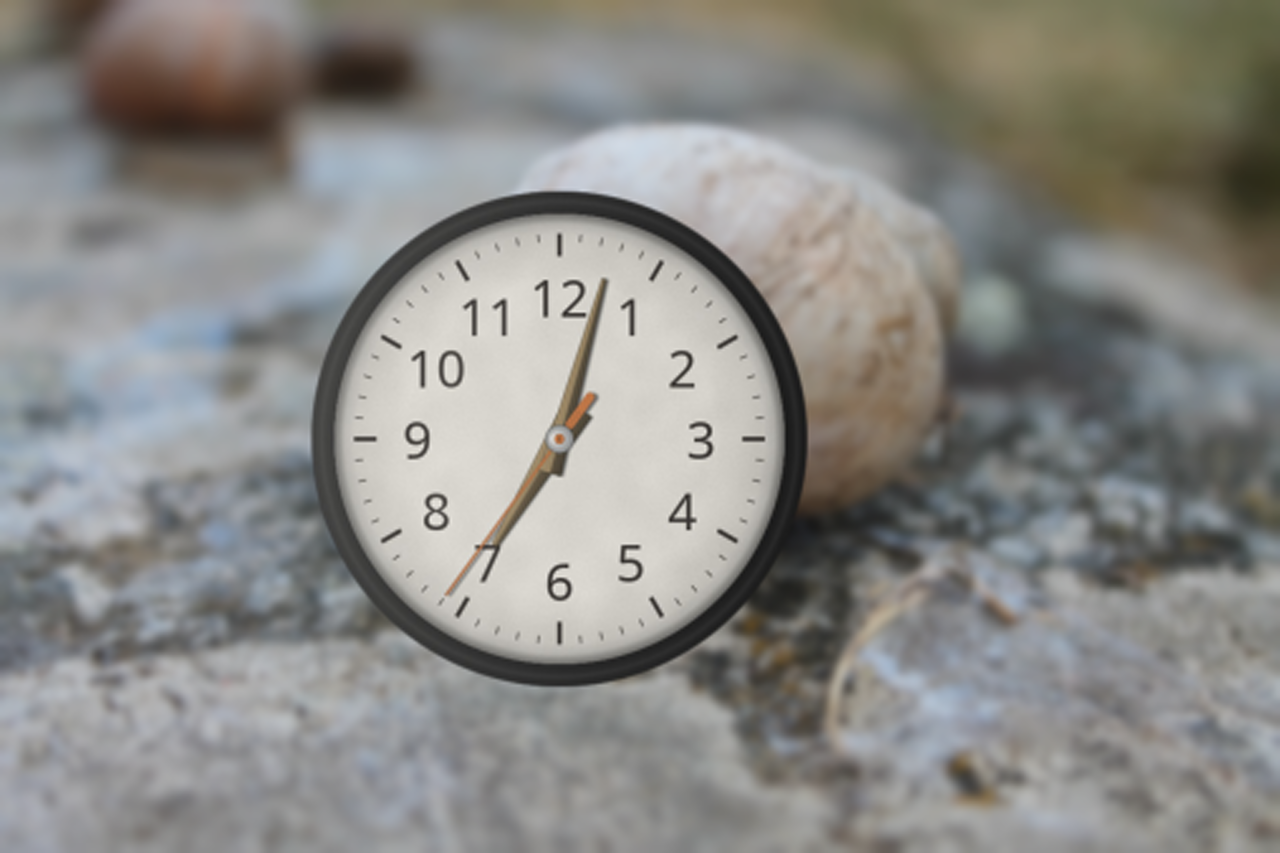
7:02:36
